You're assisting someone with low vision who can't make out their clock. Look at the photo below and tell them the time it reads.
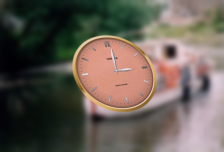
3:01
